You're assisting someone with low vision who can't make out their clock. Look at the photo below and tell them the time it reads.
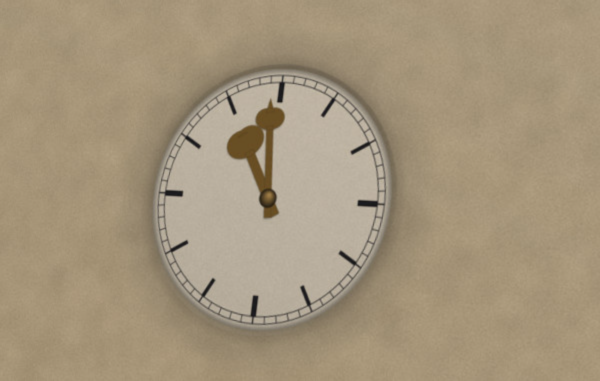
10:59
